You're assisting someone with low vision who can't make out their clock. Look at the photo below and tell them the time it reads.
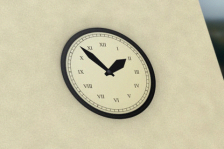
1:53
